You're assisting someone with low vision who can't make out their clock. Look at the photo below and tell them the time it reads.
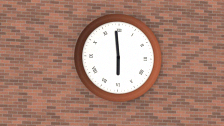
5:59
